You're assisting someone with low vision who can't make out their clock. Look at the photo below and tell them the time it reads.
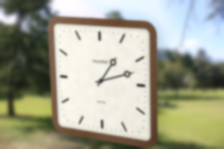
1:12
